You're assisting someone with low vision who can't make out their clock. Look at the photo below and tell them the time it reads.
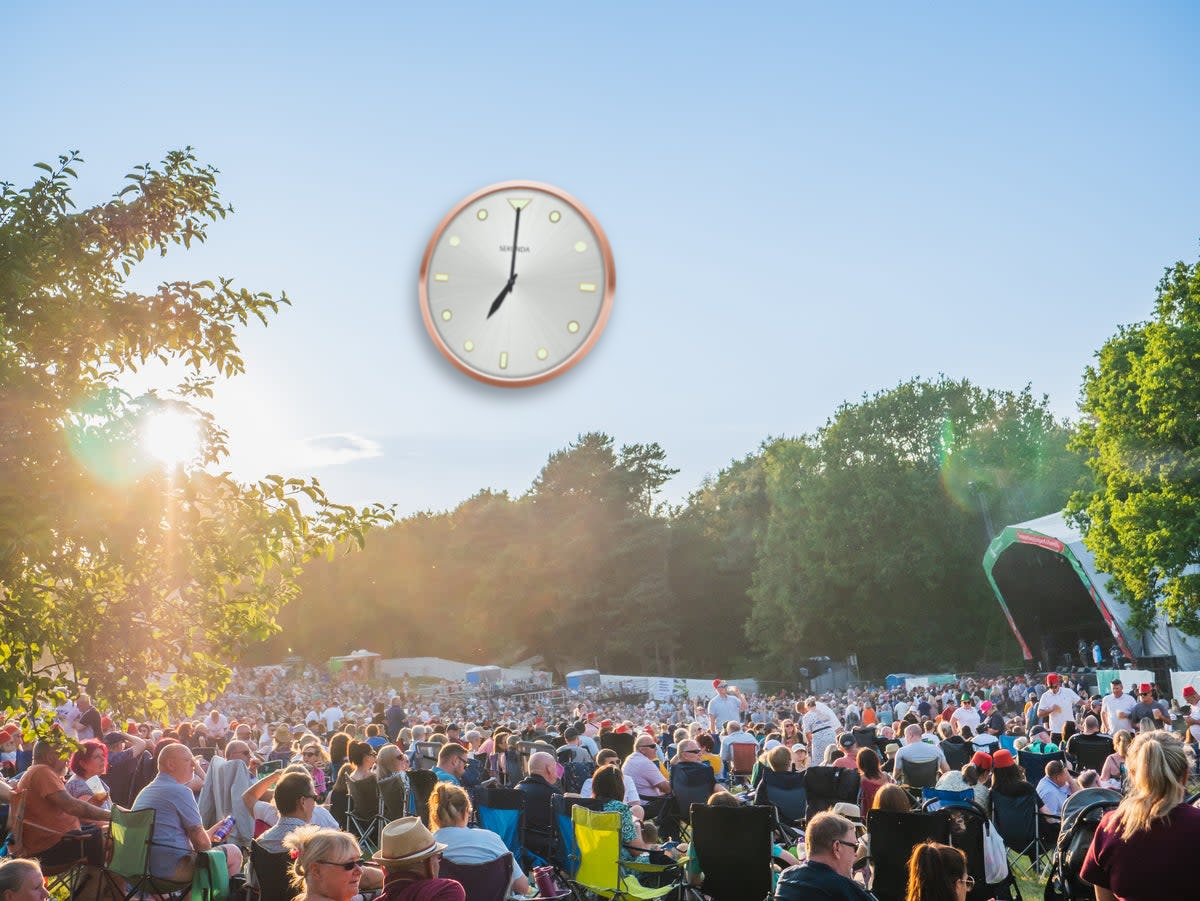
7:00
